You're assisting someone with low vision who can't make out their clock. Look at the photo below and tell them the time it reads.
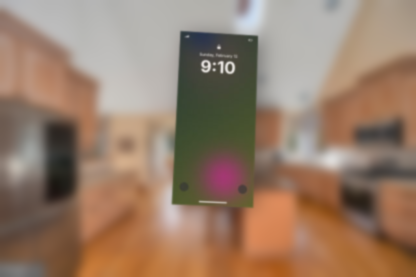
9:10
